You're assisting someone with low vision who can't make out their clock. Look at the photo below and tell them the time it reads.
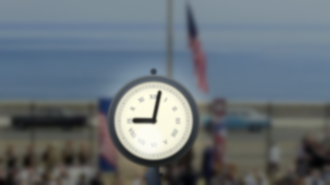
9:02
